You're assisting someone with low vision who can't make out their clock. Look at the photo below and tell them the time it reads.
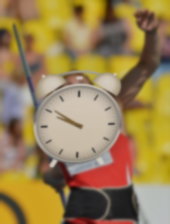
9:51
